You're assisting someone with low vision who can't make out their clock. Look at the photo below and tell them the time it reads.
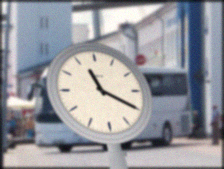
11:20
